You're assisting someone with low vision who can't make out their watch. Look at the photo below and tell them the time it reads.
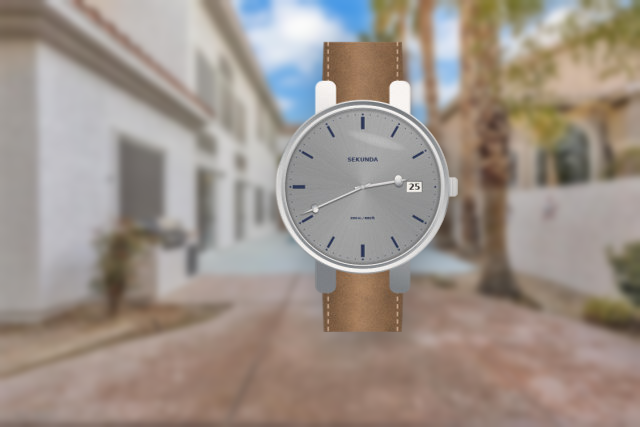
2:41
